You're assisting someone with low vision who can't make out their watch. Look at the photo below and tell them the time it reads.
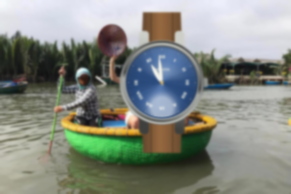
10:59
